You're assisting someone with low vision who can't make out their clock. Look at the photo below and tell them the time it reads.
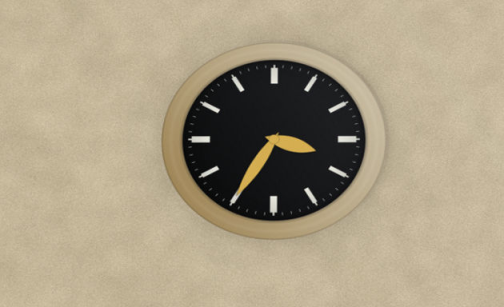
3:35
